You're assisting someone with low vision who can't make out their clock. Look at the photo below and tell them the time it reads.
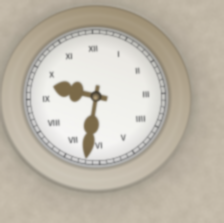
9:32
